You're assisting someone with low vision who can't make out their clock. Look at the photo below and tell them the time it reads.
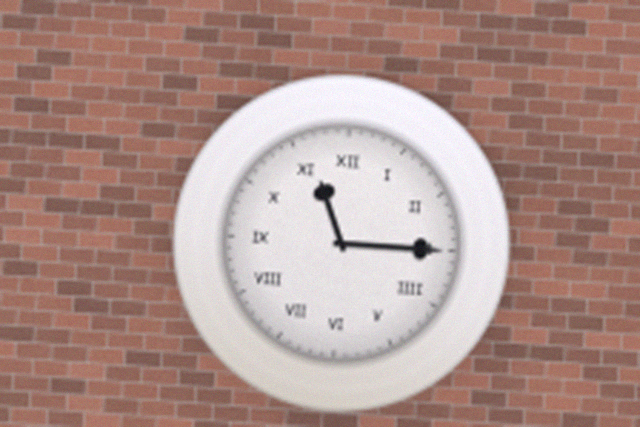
11:15
